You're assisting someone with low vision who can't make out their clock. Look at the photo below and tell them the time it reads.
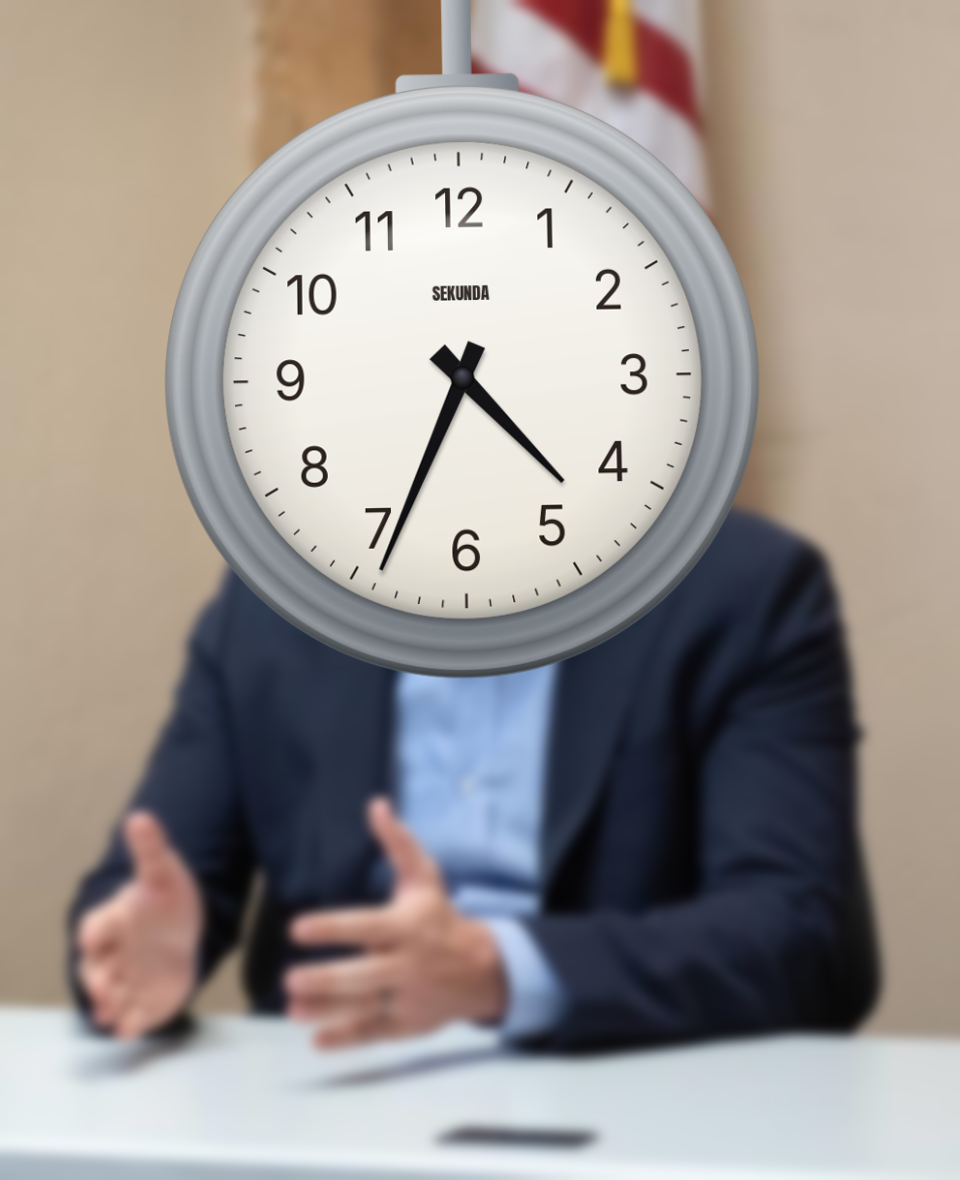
4:34
